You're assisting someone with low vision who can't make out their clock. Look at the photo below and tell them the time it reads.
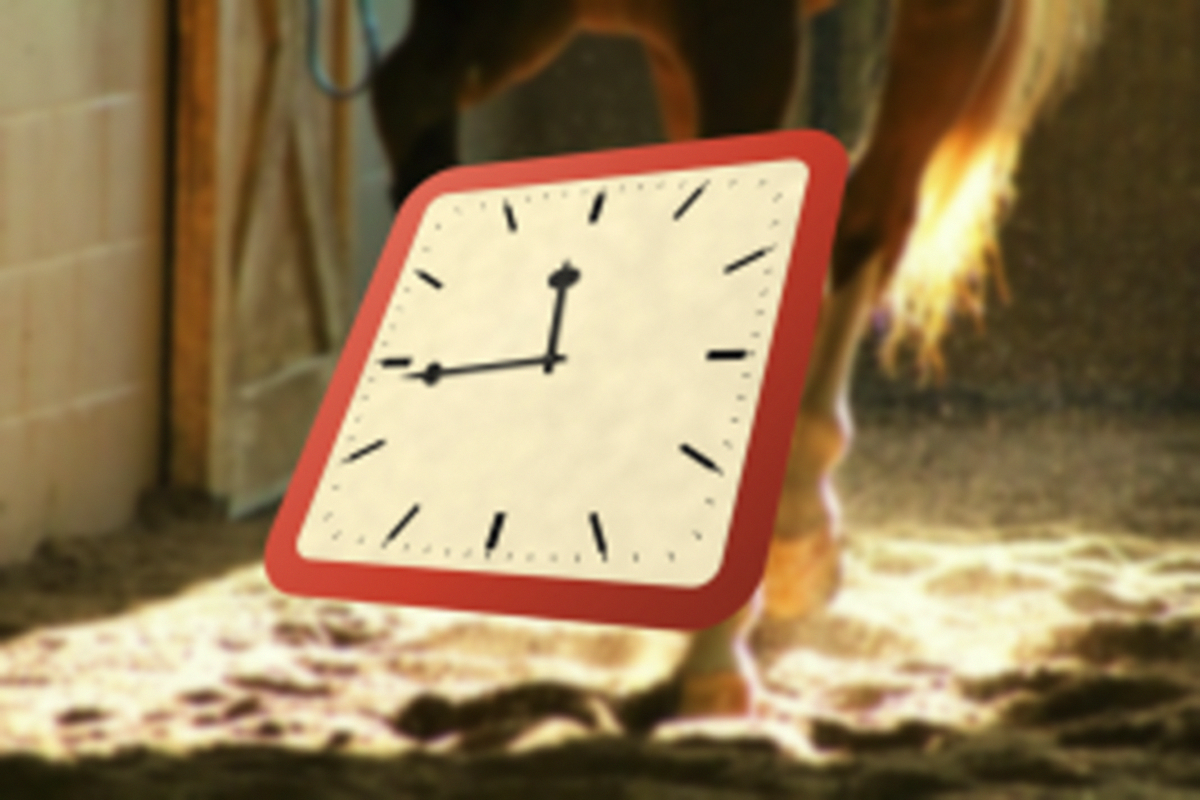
11:44
